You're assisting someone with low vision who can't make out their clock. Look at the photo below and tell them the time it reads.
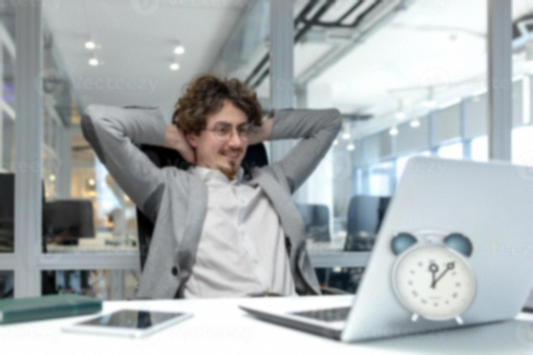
12:07
